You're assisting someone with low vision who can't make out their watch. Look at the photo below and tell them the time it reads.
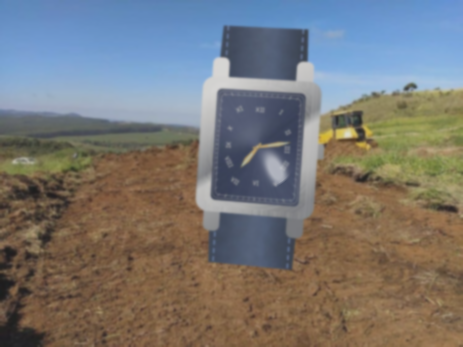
7:13
